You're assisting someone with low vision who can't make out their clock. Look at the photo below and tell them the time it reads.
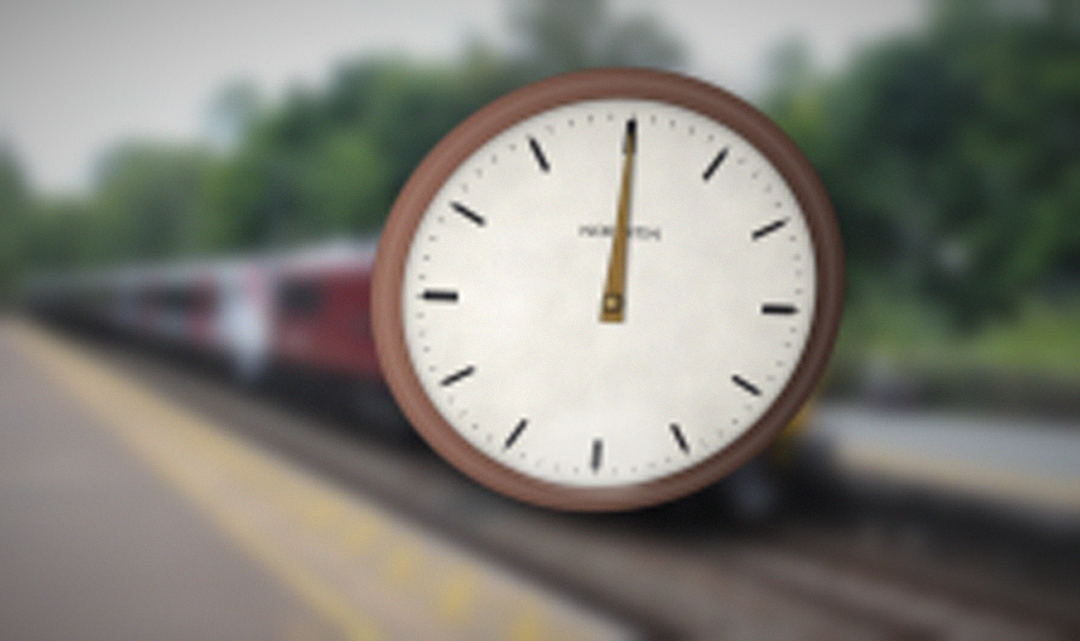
12:00
